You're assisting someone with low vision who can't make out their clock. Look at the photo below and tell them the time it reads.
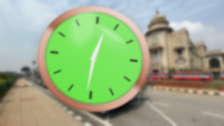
12:31
